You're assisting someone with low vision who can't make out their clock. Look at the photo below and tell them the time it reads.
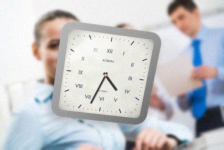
4:33
